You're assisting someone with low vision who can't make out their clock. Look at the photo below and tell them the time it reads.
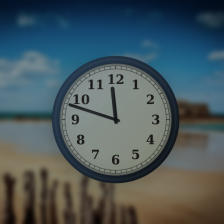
11:48
